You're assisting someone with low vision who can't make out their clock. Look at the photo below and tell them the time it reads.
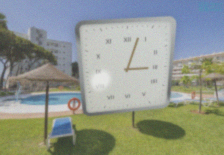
3:03
